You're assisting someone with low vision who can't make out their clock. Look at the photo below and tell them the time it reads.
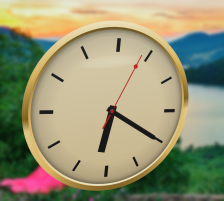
6:20:04
